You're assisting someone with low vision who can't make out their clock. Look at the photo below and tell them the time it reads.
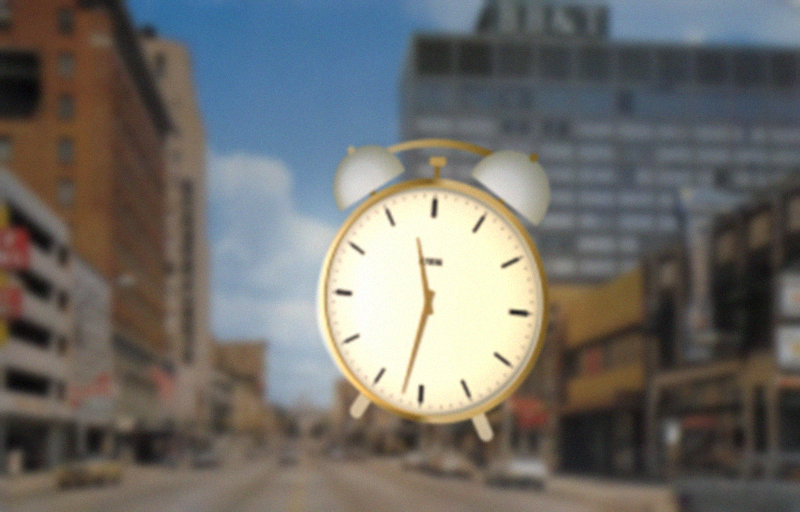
11:32
